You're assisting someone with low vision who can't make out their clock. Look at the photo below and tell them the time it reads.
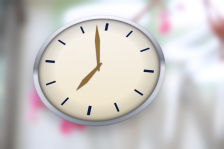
6:58
